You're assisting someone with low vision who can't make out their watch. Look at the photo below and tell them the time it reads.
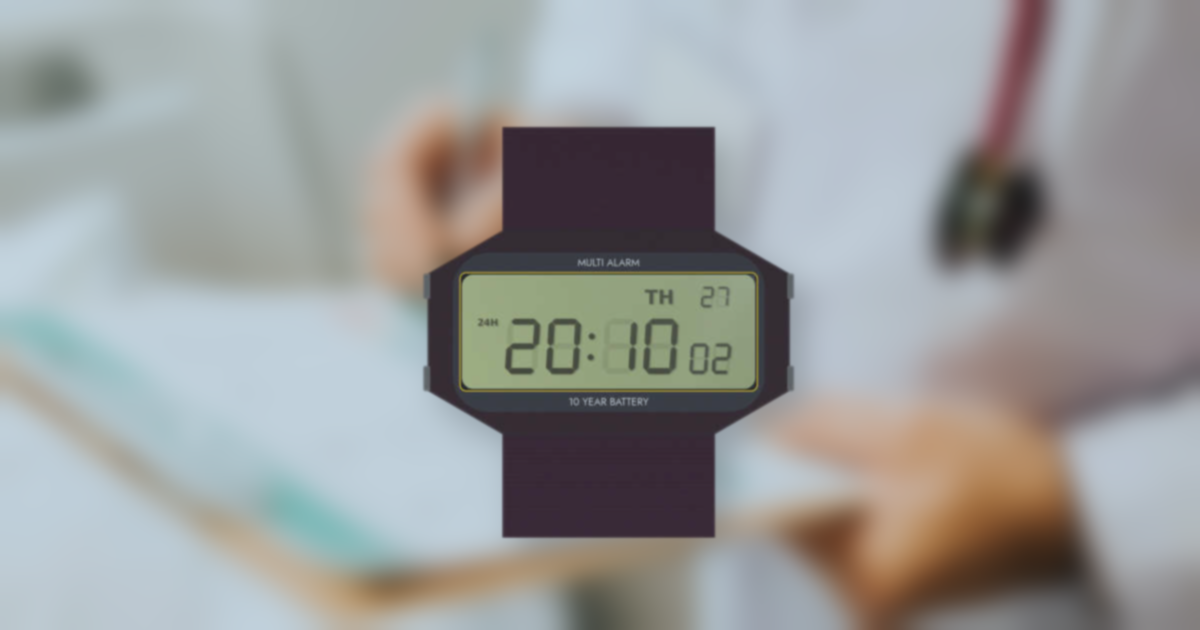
20:10:02
